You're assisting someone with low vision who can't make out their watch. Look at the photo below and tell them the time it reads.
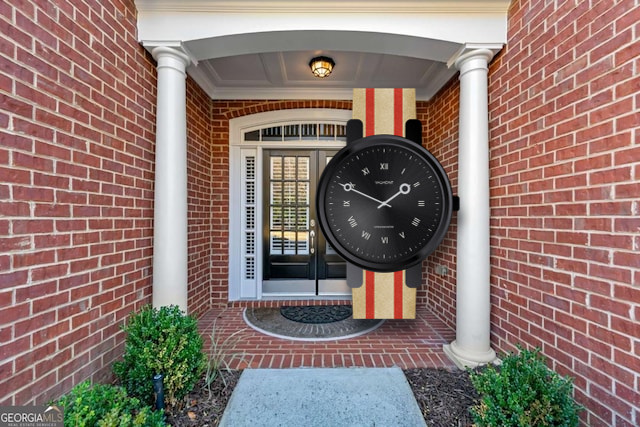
1:49
